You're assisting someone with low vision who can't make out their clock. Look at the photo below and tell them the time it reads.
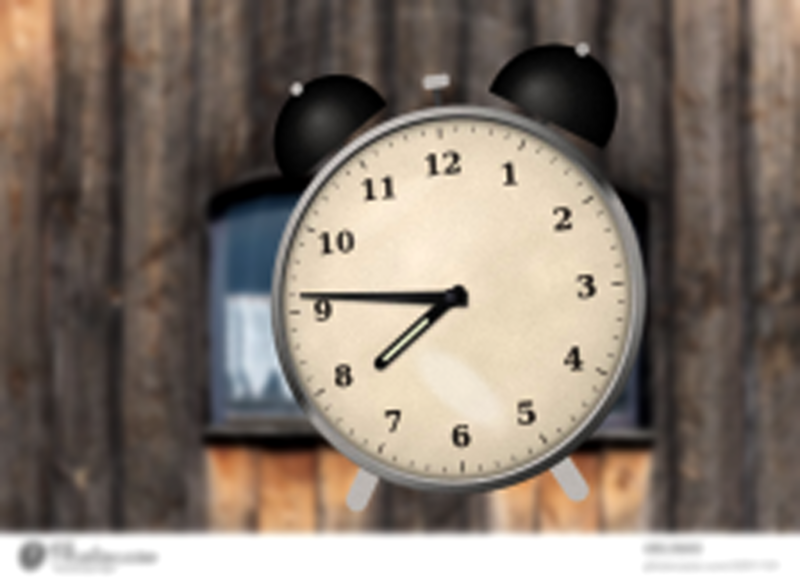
7:46
